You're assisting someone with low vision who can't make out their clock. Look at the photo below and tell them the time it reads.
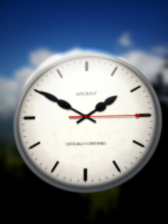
1:50:15
